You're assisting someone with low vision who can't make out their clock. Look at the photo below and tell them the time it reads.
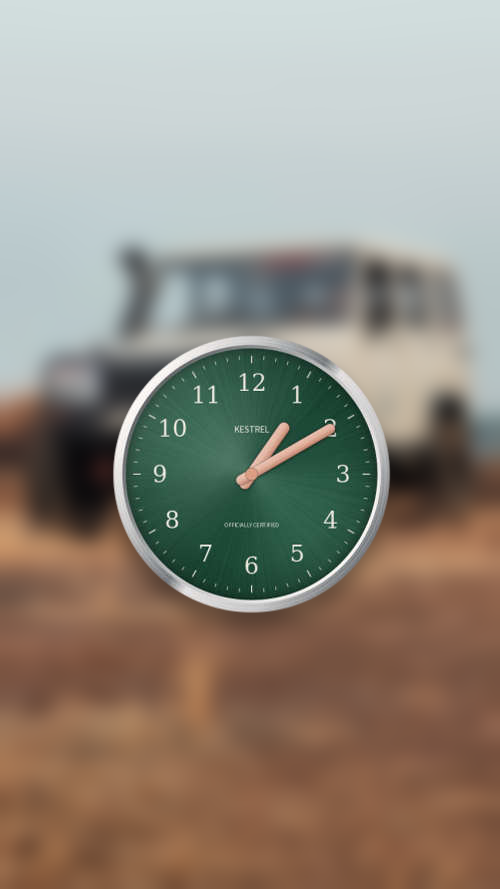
1:10
